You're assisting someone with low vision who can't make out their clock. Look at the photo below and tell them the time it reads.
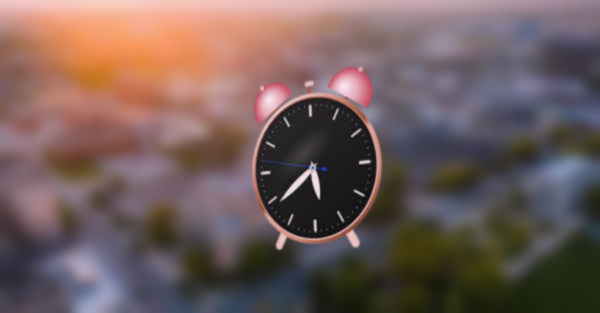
5:38:47
